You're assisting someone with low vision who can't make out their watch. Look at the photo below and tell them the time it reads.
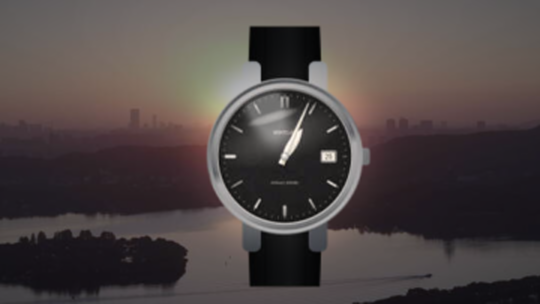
1:04
